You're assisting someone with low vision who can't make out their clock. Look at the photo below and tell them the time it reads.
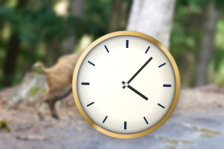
4:07
